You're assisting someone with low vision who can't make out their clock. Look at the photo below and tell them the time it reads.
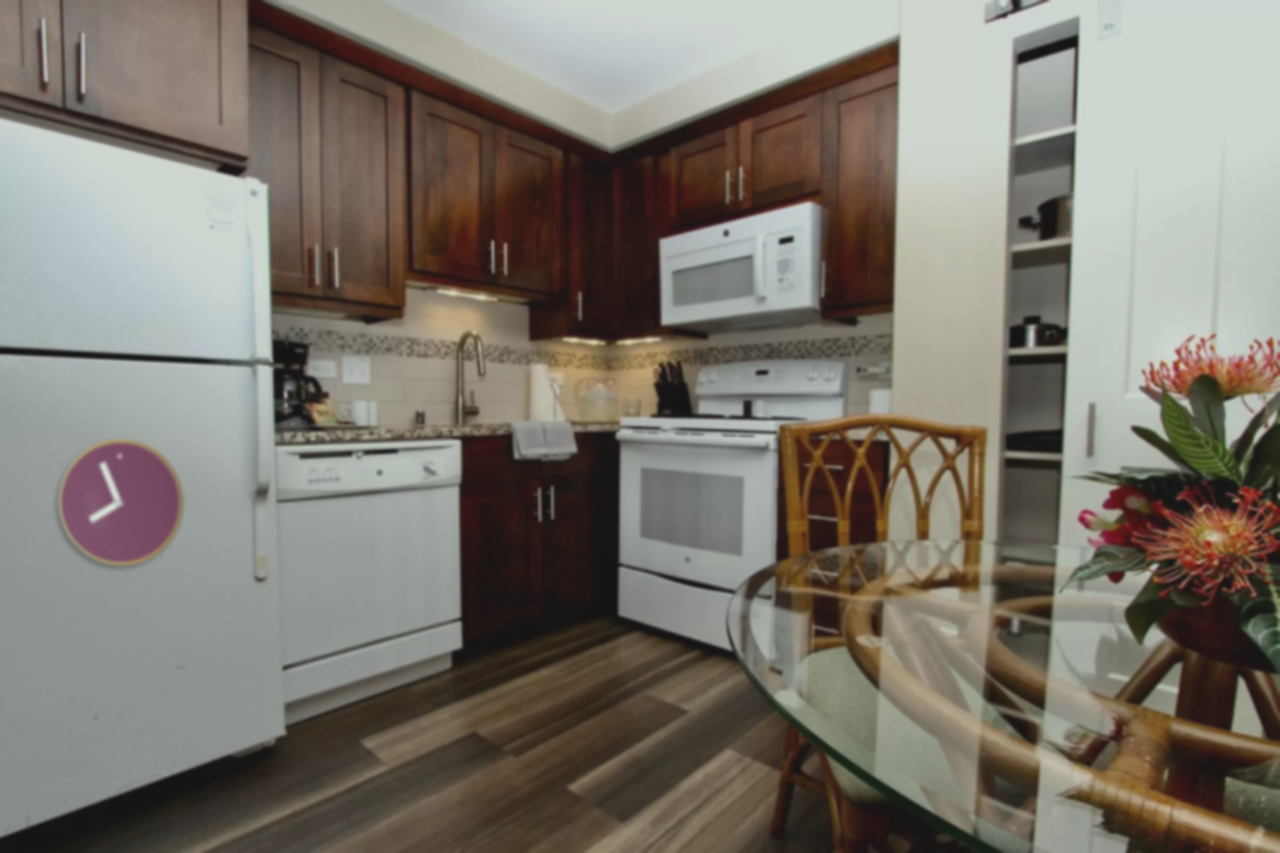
7:56
